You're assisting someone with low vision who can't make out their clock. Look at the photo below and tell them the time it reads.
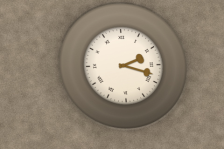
2:18
